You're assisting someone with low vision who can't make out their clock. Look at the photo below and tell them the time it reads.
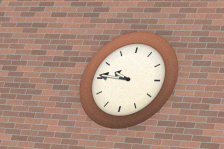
9:46
